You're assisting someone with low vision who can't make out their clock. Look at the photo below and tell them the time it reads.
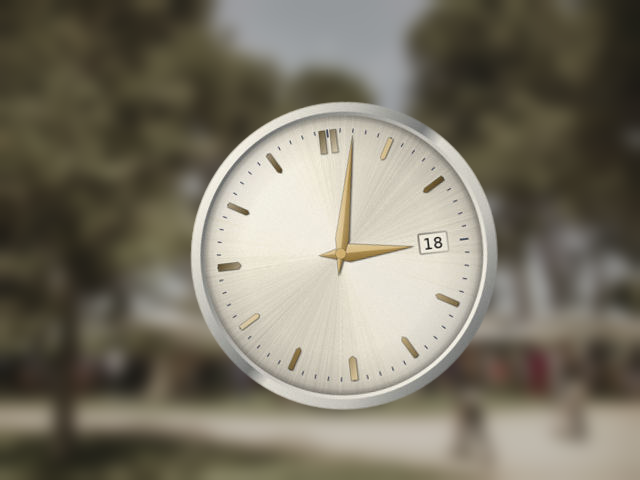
3:02
